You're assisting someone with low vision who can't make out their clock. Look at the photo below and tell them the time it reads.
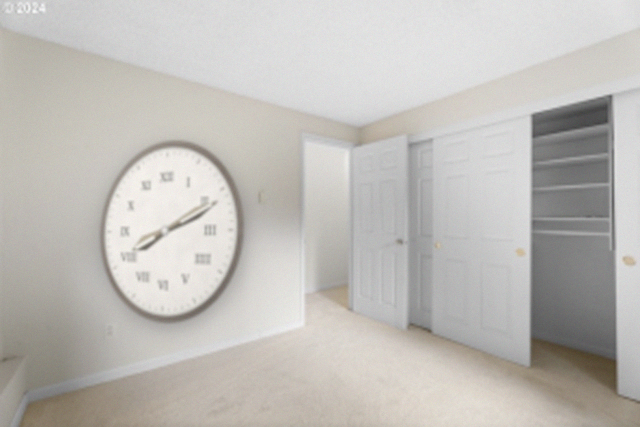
8:11
